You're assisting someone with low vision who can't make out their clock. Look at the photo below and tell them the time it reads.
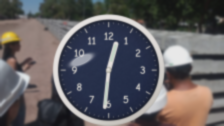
12:31
